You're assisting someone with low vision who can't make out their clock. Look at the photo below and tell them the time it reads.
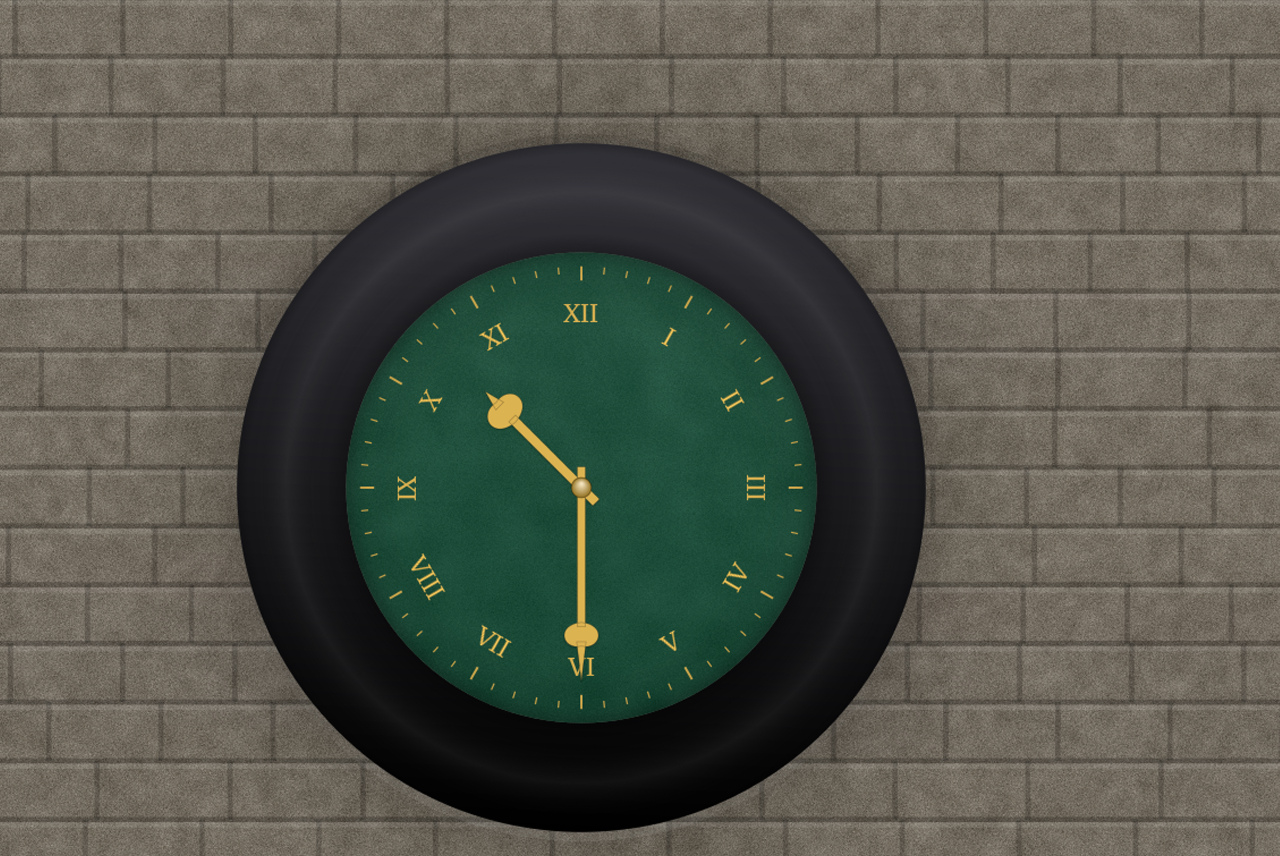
10:30
